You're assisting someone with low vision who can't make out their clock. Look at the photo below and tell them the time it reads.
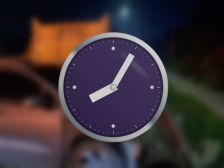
8:05
